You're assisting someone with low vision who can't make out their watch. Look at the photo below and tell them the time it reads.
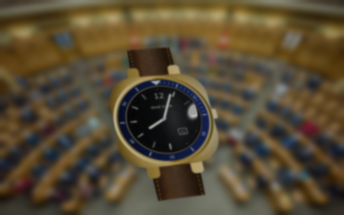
8:04
